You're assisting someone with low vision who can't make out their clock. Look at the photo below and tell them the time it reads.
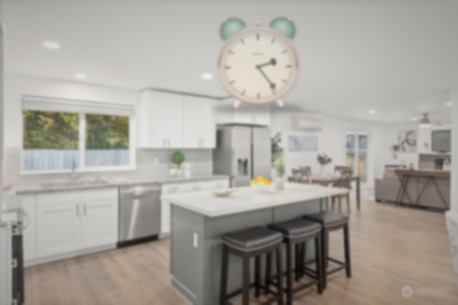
2:24
